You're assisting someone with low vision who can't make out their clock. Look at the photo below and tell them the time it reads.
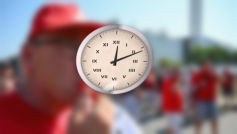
12:11
